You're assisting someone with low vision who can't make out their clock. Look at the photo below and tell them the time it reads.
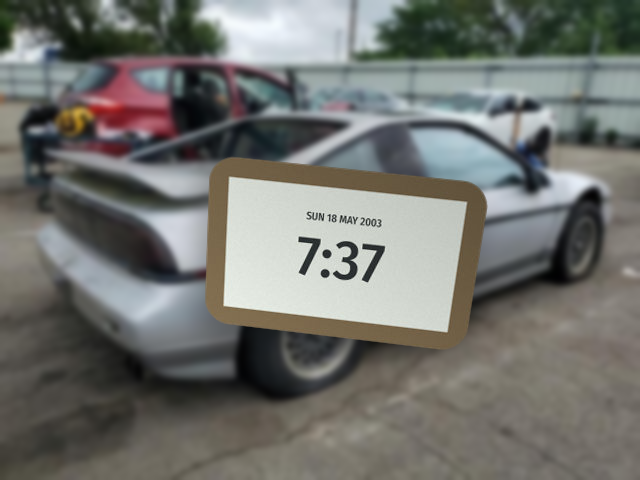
7:37
